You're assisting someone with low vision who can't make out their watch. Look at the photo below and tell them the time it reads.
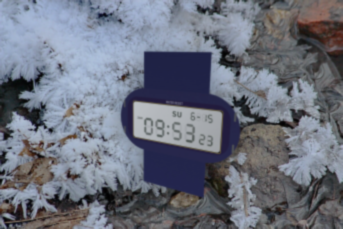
9:53
